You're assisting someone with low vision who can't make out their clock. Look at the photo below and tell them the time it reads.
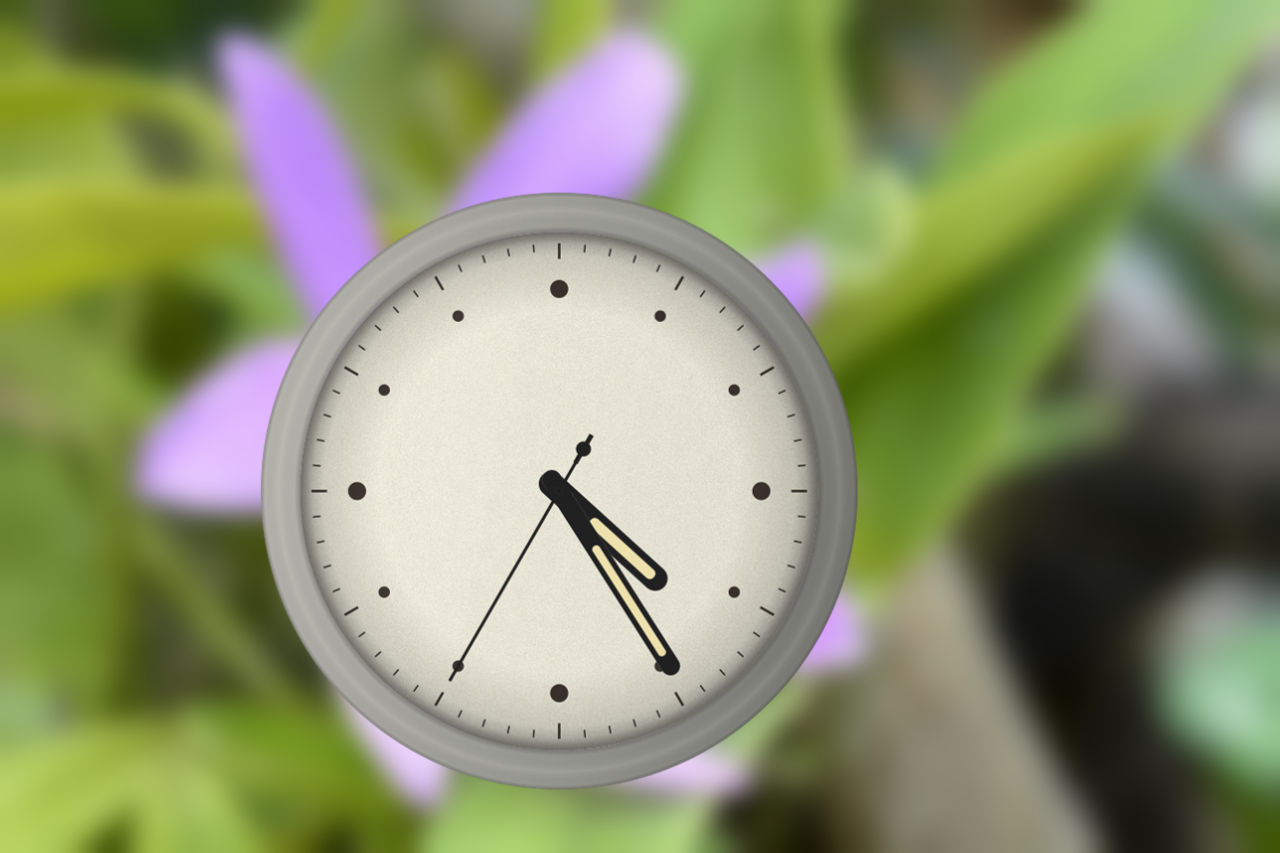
4:24:35
